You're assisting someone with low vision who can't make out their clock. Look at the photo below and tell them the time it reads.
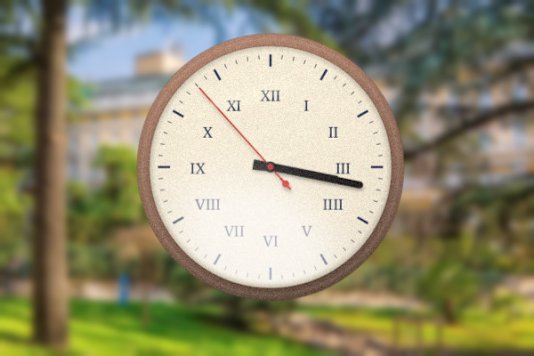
3:16:53
